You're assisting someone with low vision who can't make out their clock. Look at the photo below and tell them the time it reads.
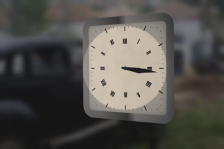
3:16
